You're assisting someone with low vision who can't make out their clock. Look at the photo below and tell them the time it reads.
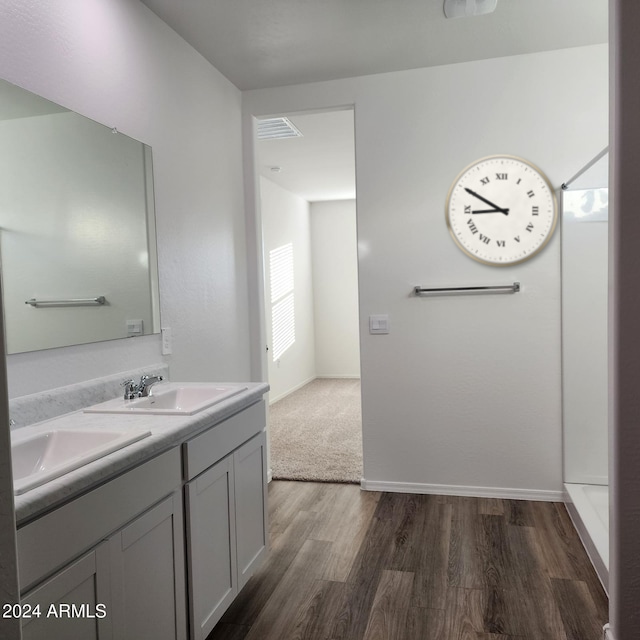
8:50
